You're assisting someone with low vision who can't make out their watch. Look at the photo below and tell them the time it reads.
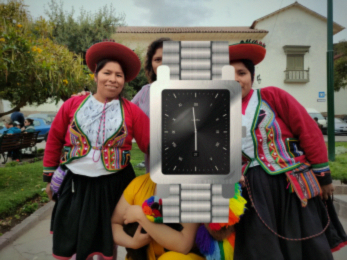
5:59
